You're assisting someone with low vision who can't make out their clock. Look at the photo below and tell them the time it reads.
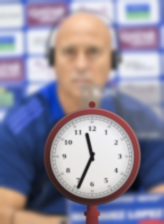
11:34
